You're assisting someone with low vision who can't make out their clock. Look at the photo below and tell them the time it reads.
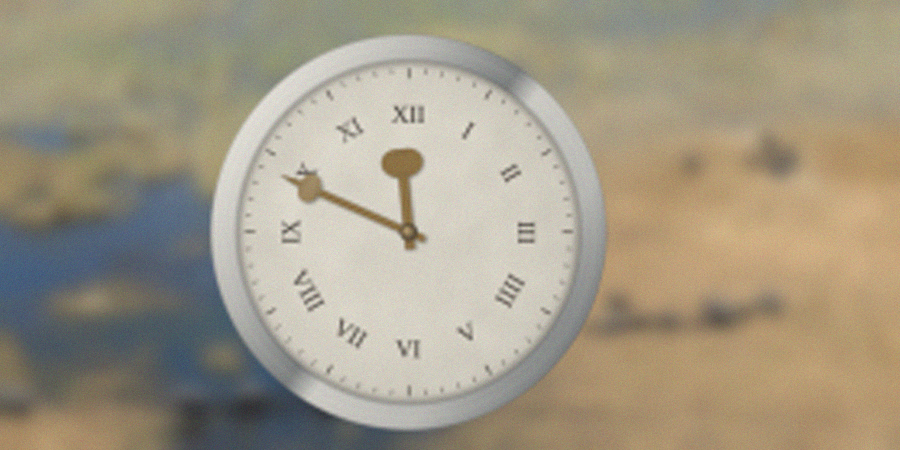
11:49
